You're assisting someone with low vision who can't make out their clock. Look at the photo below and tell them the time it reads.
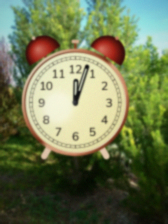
12:03
